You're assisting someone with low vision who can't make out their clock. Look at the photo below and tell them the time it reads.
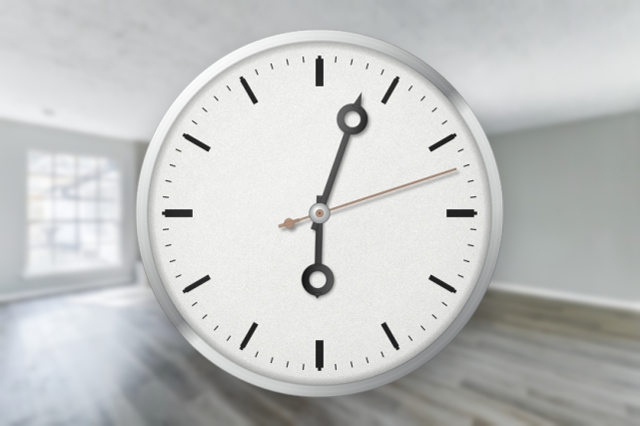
6:03:12
